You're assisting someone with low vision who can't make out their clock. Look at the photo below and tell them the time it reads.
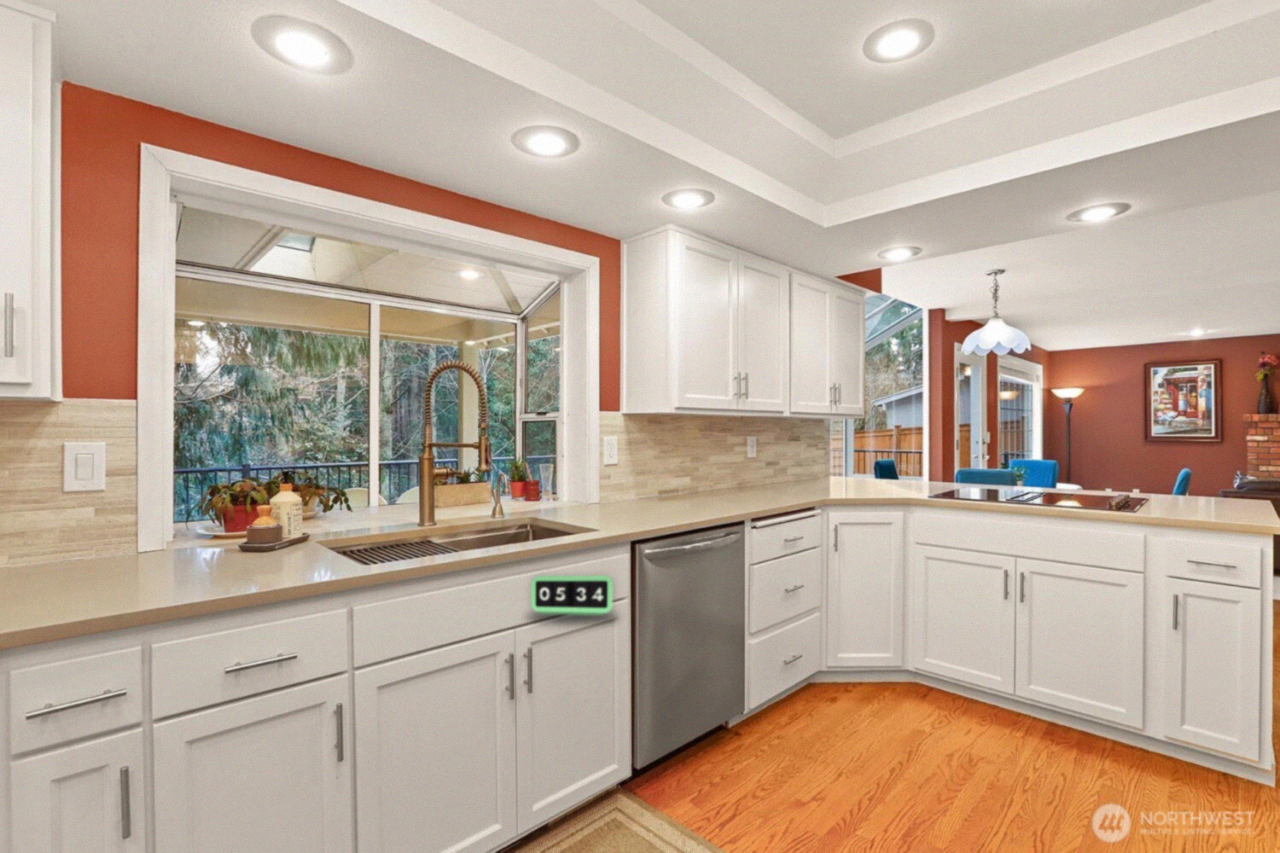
5:34
